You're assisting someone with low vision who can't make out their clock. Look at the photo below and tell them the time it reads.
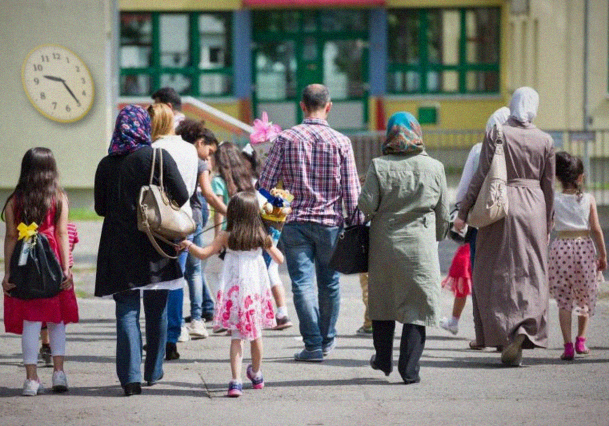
9:25
